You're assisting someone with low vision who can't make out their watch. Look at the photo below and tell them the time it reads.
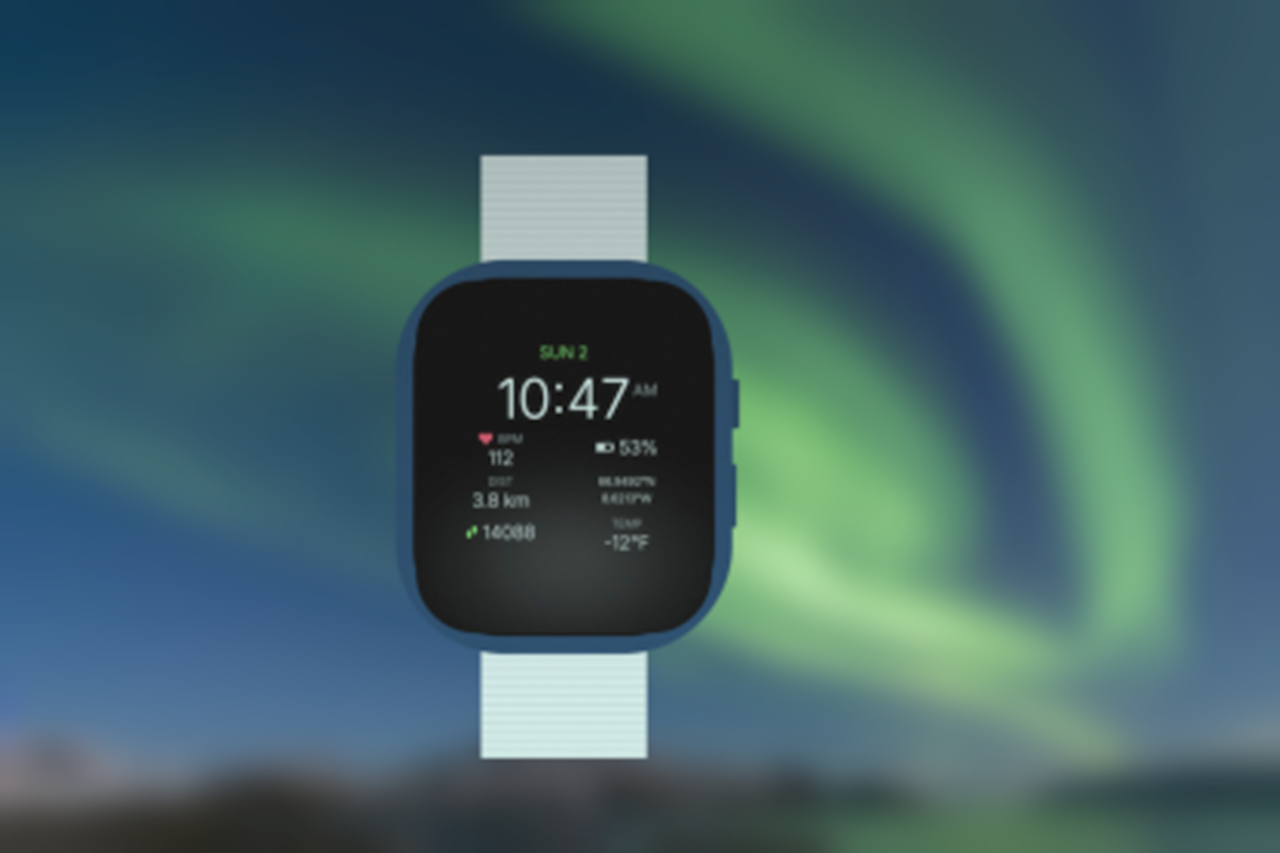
10:47
